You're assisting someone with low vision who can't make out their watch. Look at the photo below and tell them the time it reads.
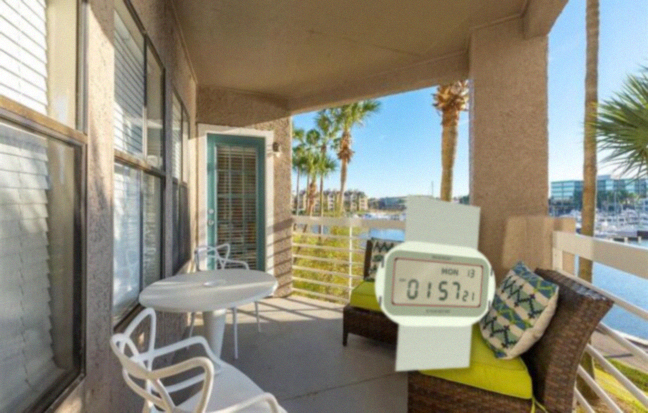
1:57
